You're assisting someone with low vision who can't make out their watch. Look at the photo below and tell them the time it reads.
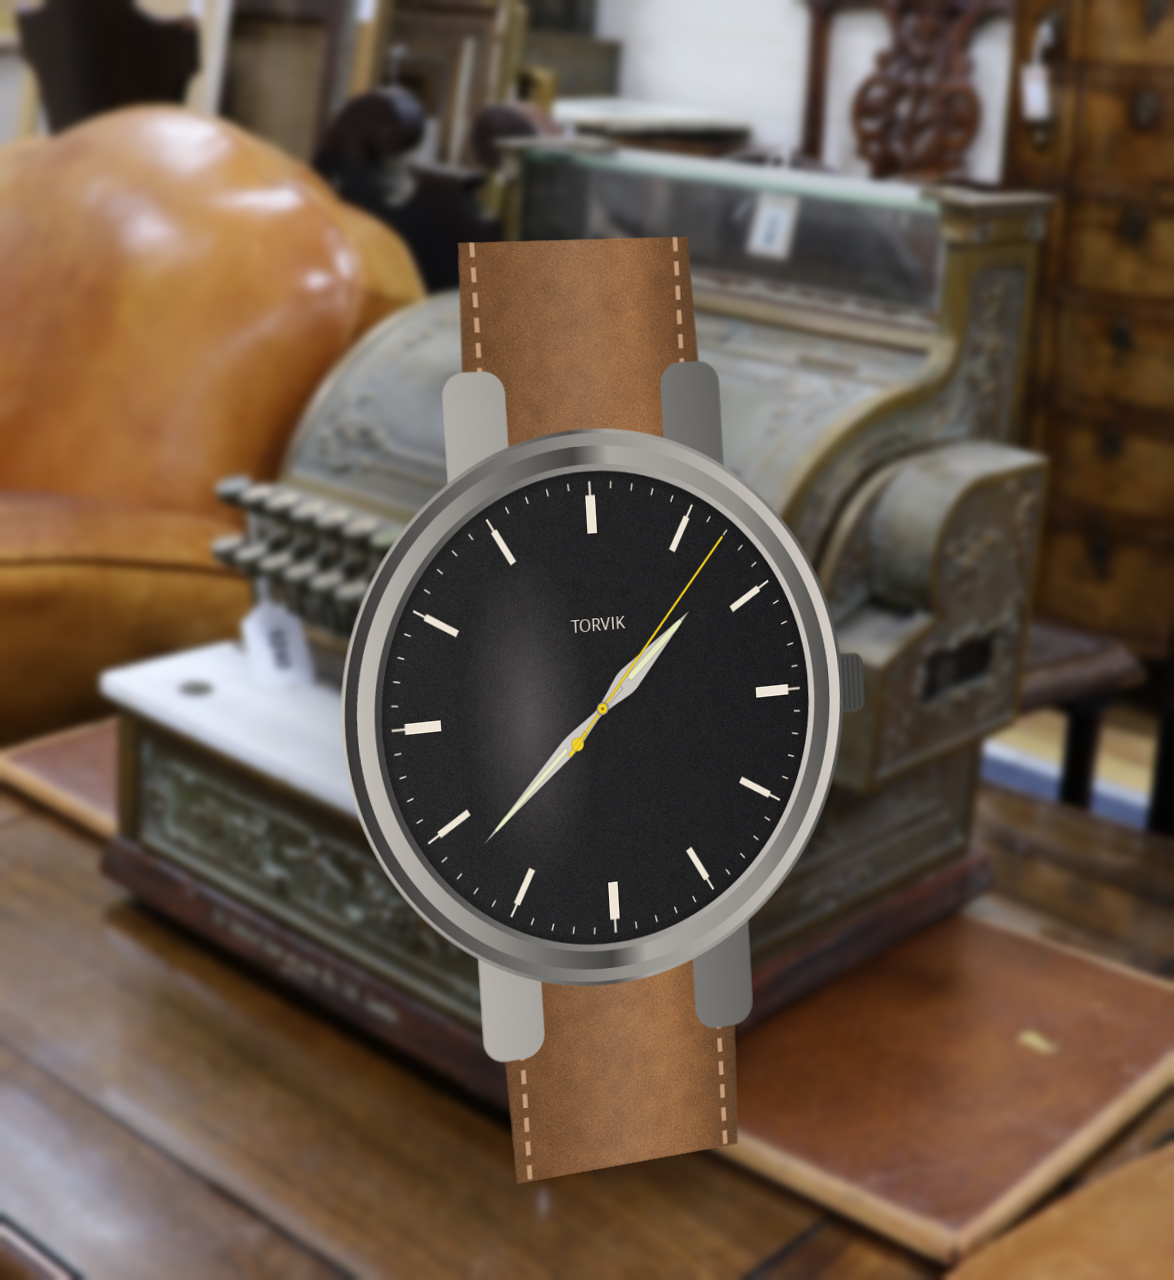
1:38:07
